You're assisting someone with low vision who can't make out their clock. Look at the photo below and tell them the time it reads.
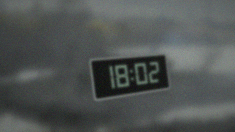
18:02
